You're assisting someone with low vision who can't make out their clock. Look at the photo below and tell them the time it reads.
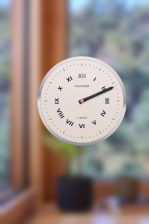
2:11
